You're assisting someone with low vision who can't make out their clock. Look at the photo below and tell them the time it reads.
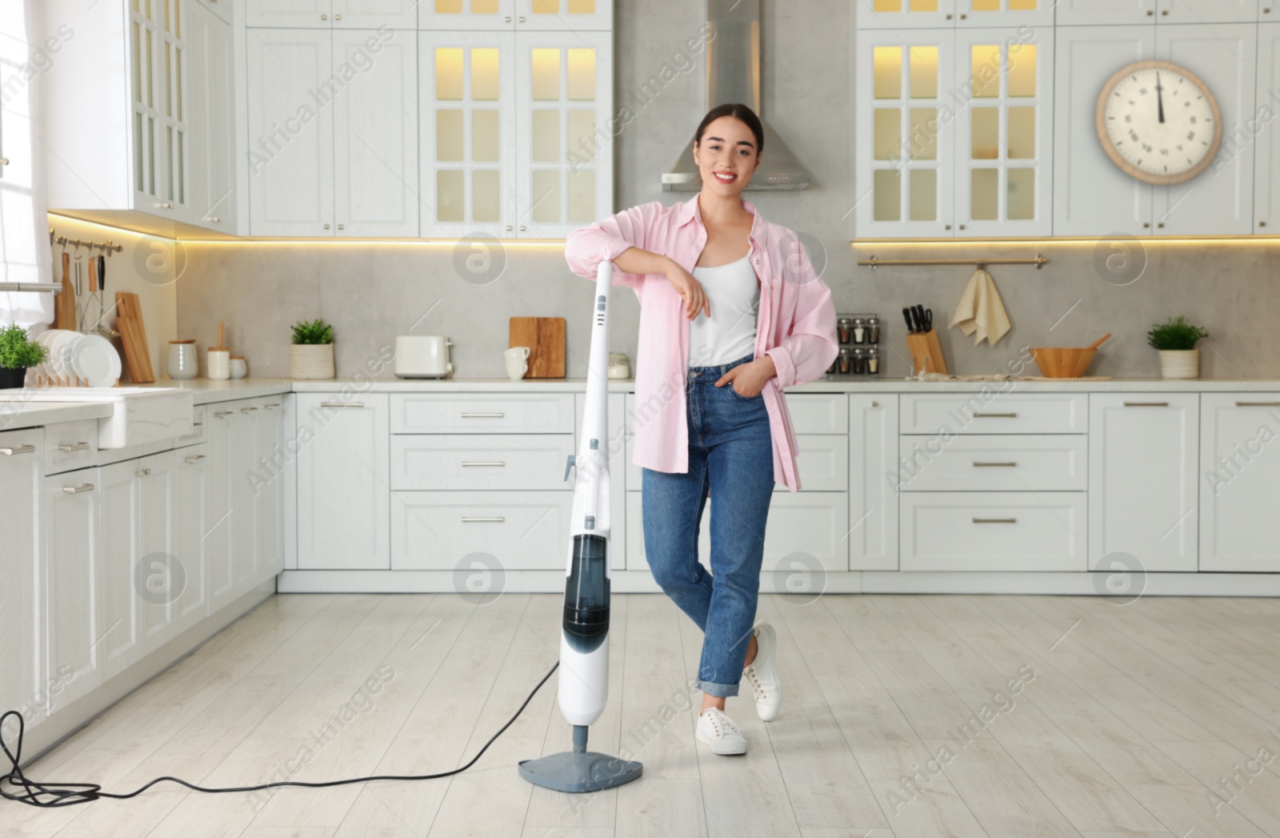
12:00
